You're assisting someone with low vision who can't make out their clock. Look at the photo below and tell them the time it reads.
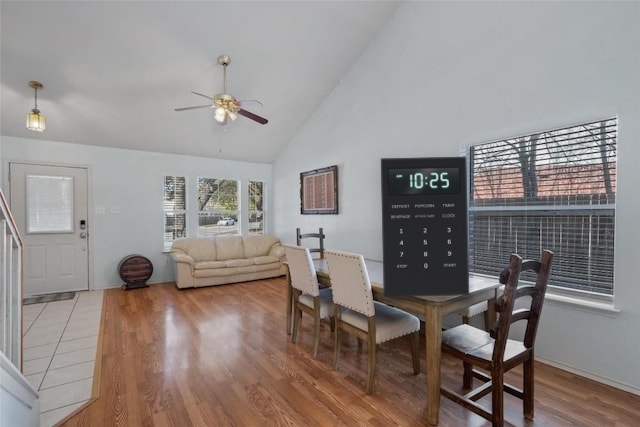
10:25
